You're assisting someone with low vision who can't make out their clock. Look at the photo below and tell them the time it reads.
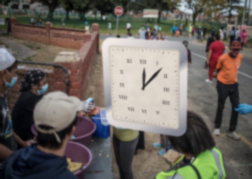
12:07
